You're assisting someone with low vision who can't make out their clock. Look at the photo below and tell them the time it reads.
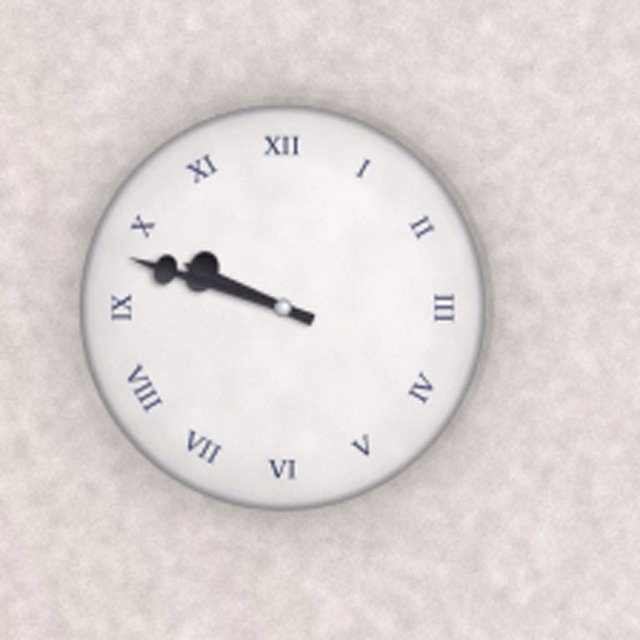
9:48
